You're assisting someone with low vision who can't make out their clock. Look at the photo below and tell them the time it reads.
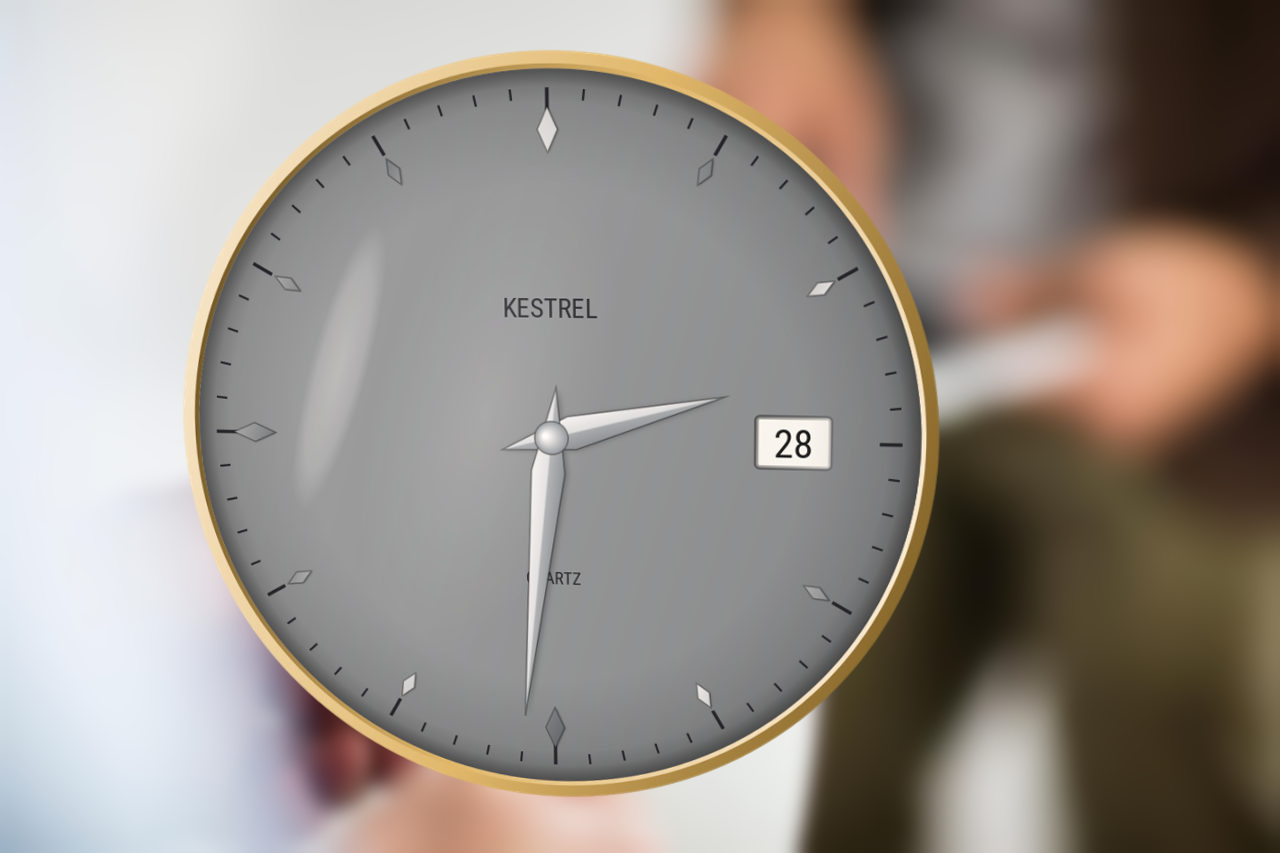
2:31
